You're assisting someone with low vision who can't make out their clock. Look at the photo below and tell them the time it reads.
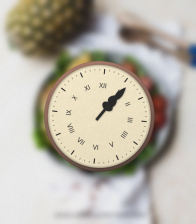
1:06
